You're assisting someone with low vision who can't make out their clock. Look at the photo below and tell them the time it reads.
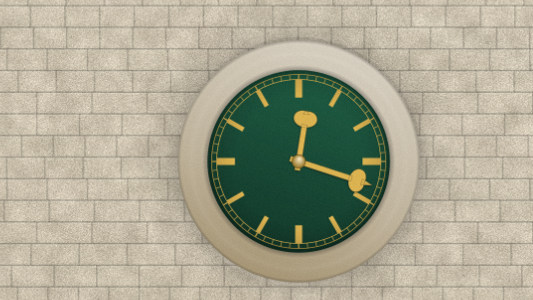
12:18
